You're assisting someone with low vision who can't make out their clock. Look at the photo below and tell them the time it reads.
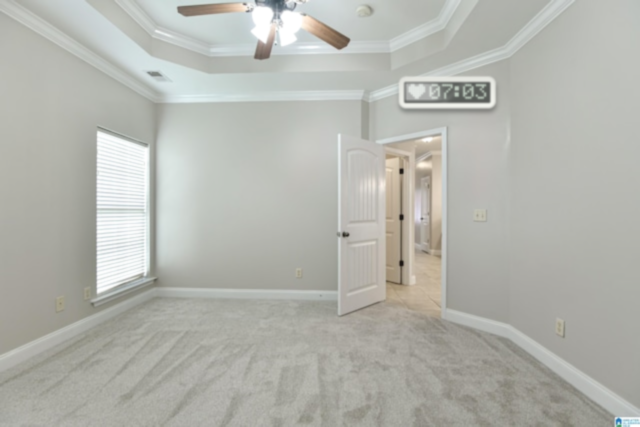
7:03
